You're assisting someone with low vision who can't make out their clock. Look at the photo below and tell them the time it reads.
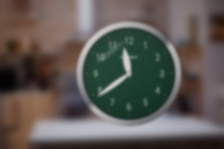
11:39
